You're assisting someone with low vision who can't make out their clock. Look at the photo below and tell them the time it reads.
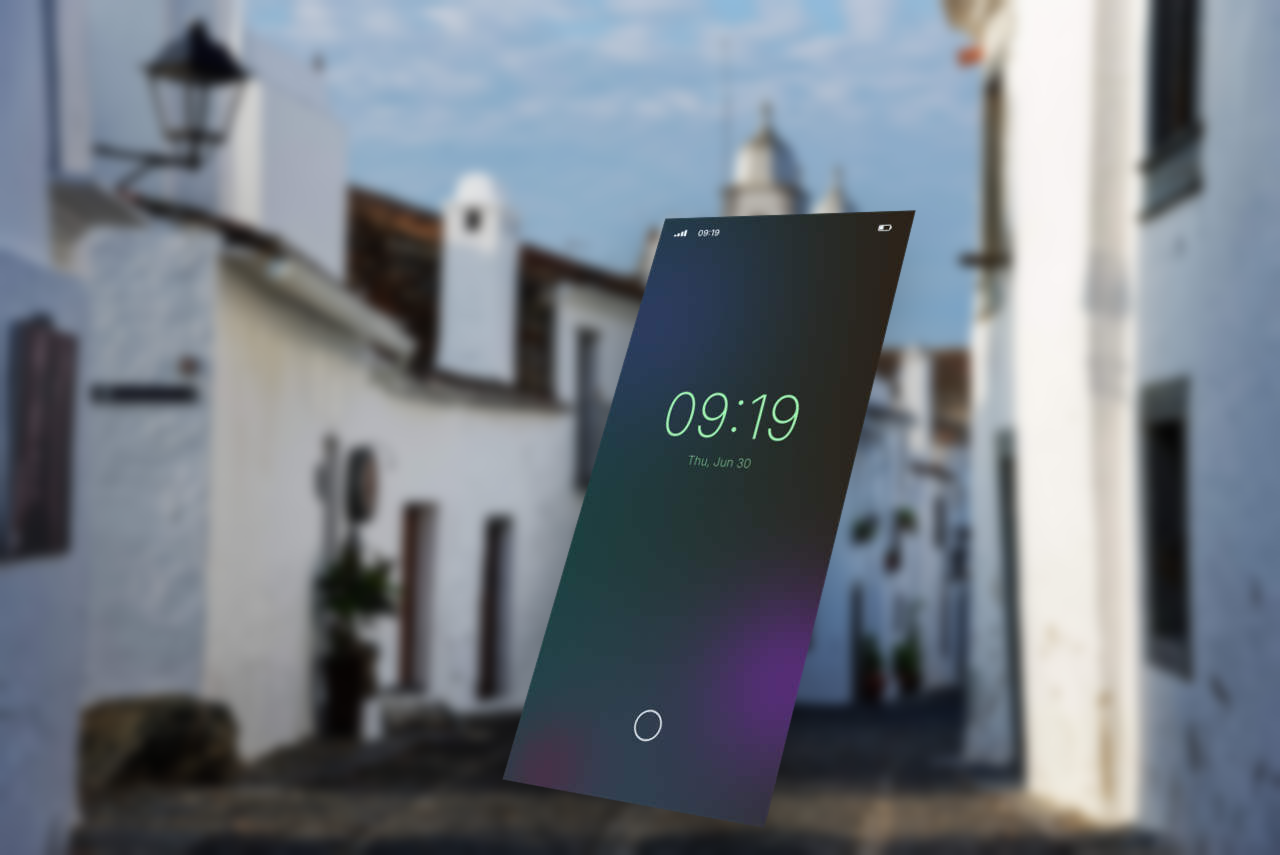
9:19
